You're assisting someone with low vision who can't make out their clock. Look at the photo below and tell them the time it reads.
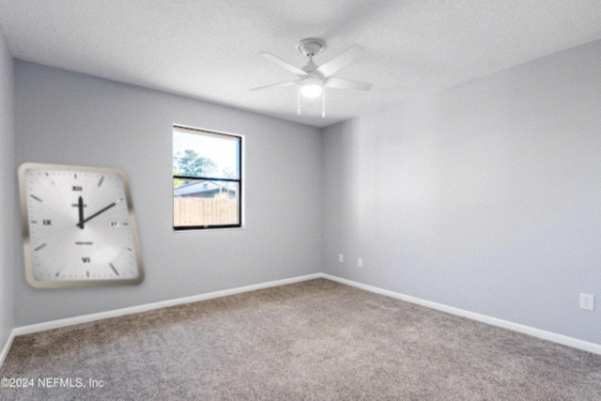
12:10
